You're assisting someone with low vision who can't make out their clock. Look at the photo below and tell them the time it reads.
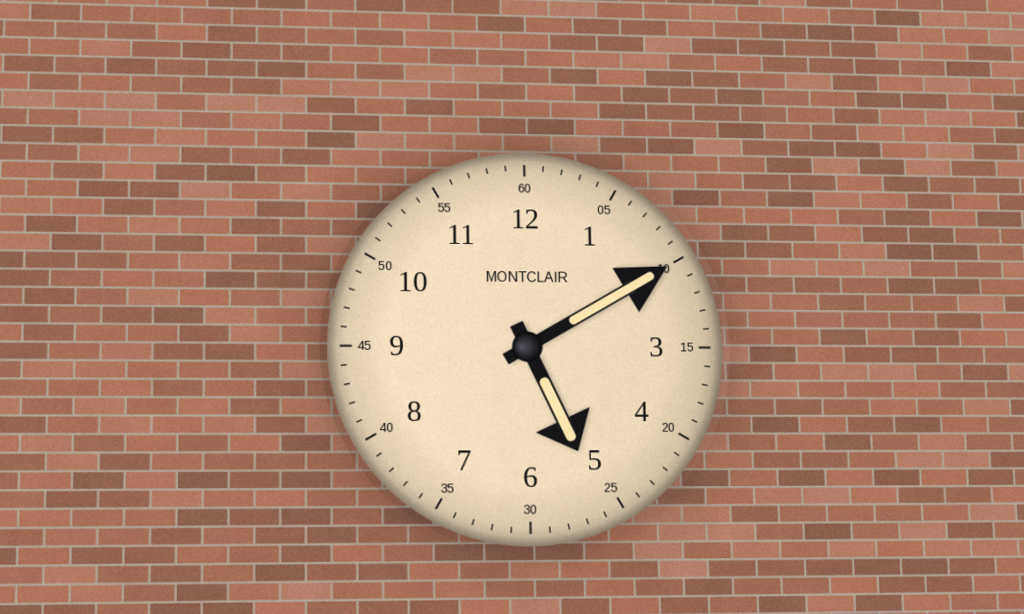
5:10
